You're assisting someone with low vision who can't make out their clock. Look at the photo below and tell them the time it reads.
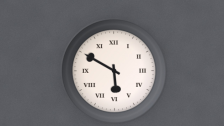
5:50
